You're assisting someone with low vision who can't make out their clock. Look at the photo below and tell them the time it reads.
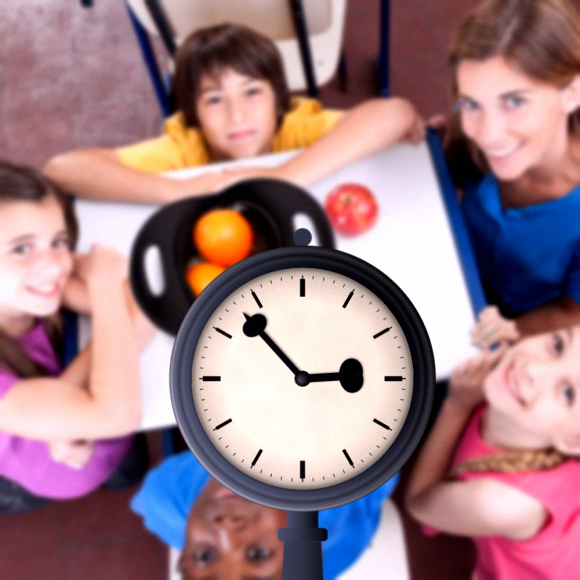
2:53
